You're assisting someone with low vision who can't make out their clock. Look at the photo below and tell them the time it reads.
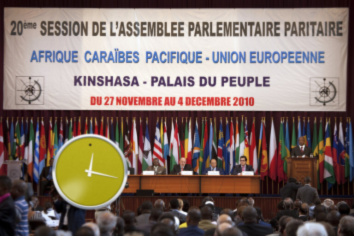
12:17
